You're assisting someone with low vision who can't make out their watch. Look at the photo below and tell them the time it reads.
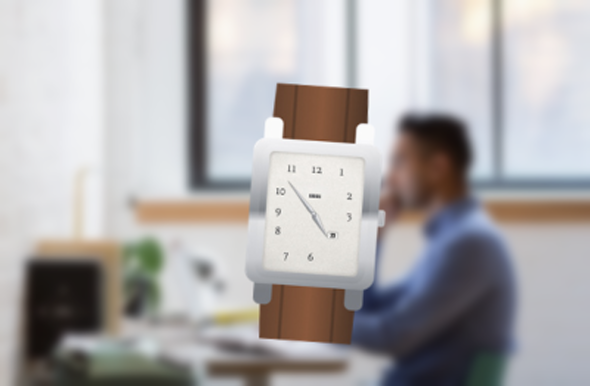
4:53
